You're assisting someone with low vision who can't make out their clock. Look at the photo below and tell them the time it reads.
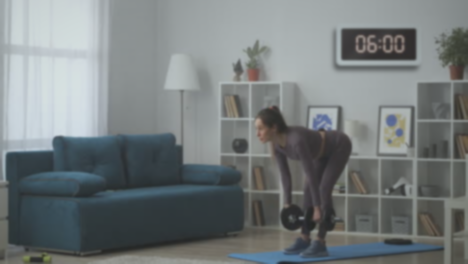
6:00
